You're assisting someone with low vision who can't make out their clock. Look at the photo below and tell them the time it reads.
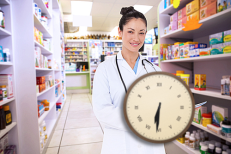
6:31
